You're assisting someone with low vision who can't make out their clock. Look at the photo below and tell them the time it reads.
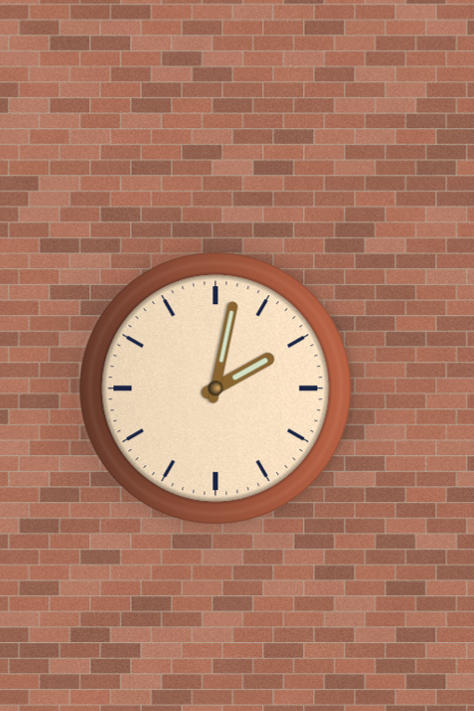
2:02
